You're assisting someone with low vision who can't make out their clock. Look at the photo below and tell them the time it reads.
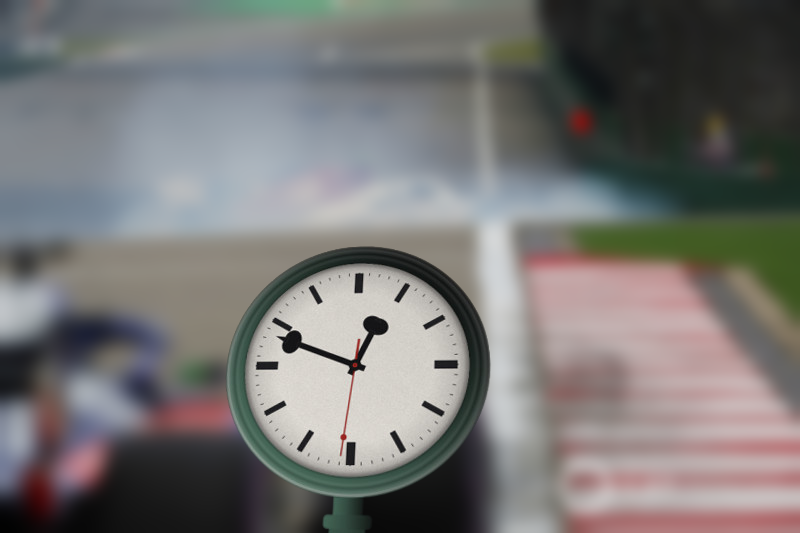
12:48:31
